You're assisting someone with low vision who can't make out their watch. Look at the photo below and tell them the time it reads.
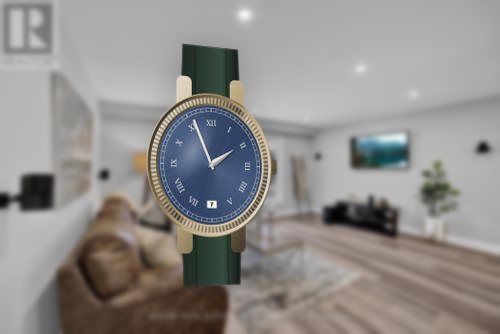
1:56
